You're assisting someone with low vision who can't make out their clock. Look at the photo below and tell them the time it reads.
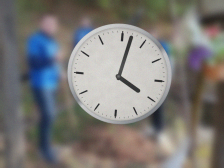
4:02
